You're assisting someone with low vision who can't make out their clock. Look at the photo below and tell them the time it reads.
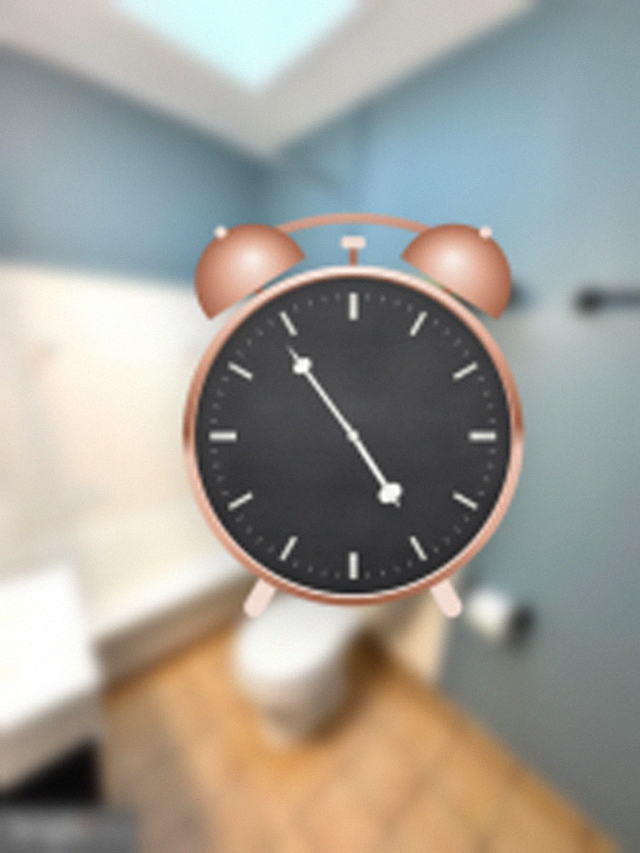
4:54
